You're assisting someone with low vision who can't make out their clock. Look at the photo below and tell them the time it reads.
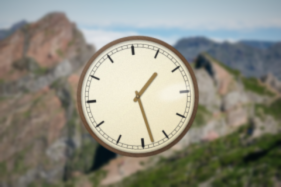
1:28
